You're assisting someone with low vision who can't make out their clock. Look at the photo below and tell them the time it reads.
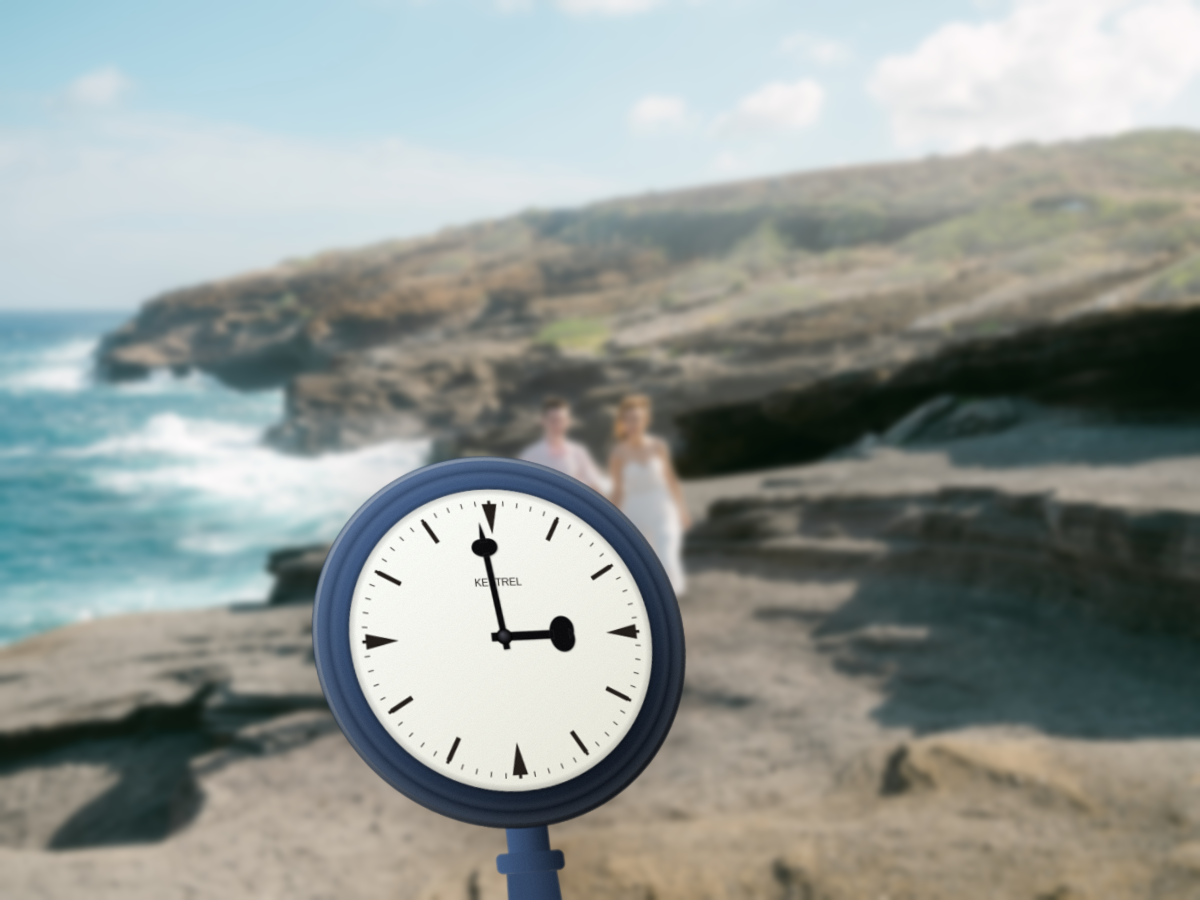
2:59
